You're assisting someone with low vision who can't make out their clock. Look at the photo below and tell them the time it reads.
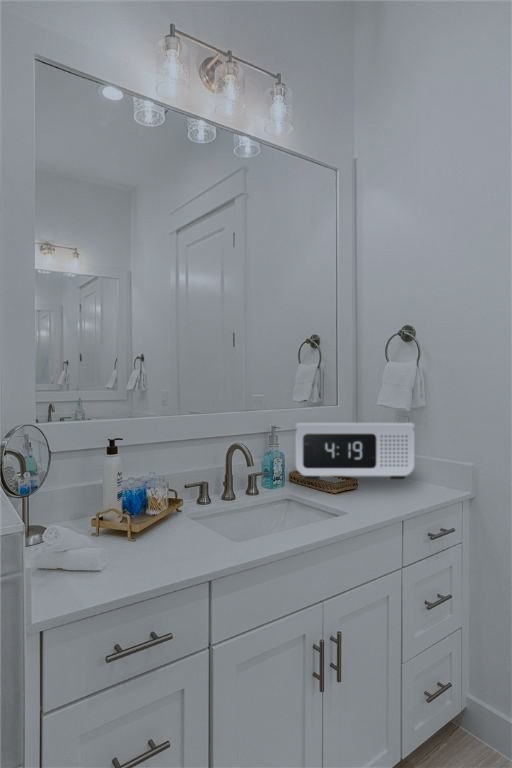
4:19
